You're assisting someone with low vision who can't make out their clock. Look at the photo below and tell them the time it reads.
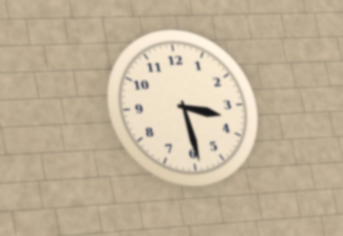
3:29
